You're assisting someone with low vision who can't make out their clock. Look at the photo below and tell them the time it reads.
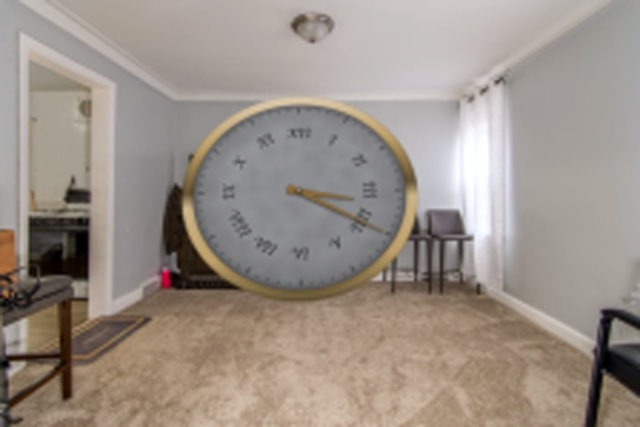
3:20
